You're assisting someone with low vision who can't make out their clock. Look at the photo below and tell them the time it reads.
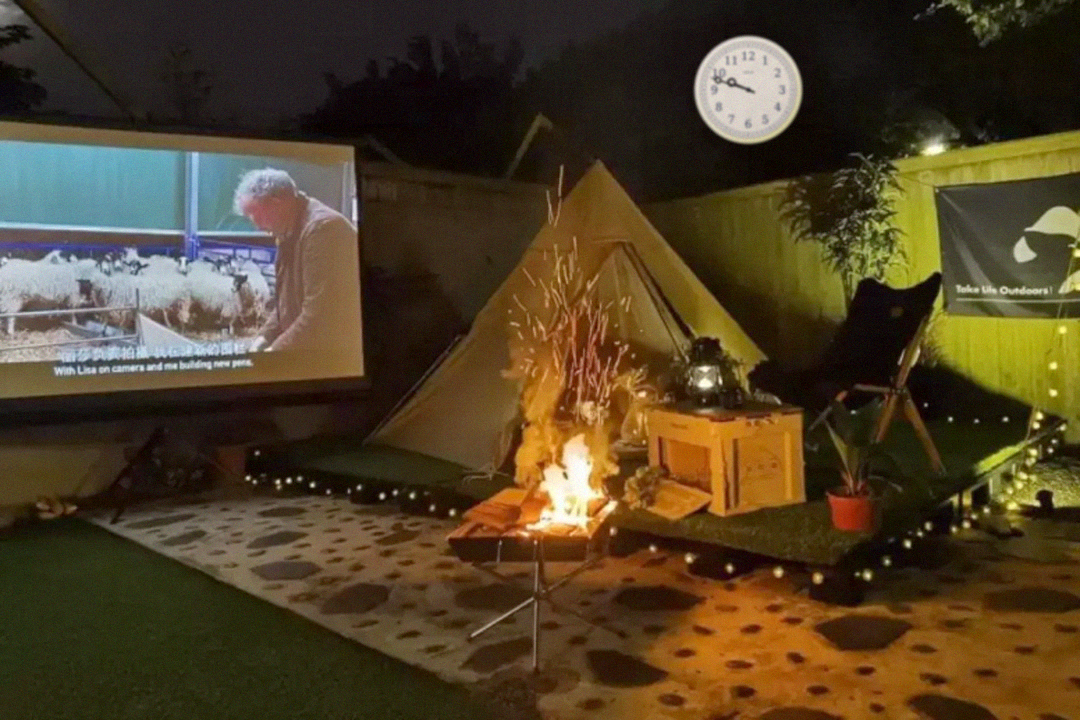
9:48
